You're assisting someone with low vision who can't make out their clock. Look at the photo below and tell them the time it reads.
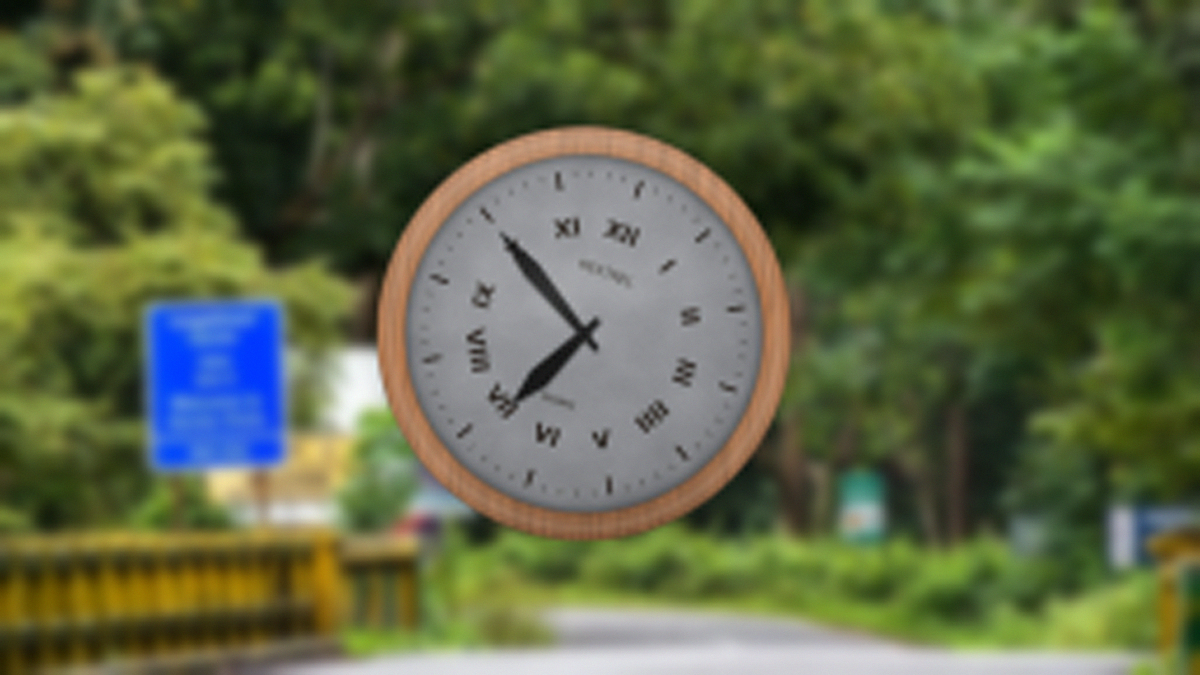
6:50
